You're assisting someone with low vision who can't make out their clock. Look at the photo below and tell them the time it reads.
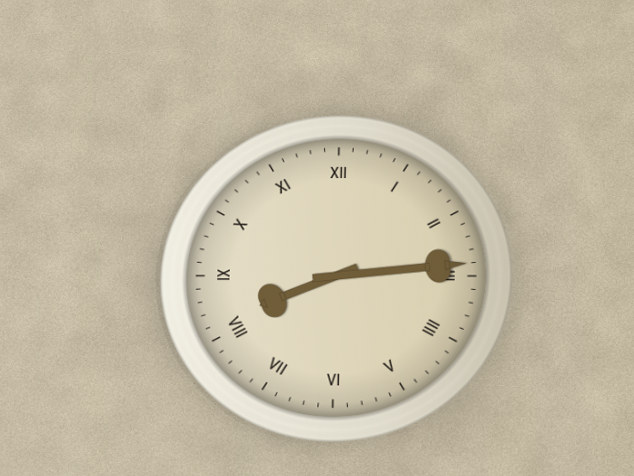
8:14
